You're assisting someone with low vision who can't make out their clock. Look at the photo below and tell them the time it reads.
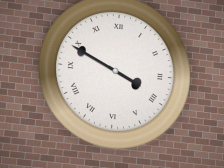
3:49
